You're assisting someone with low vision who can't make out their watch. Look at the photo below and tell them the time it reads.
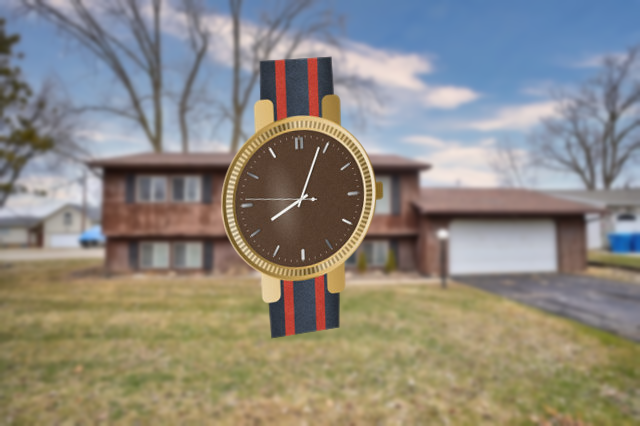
8:03:46
